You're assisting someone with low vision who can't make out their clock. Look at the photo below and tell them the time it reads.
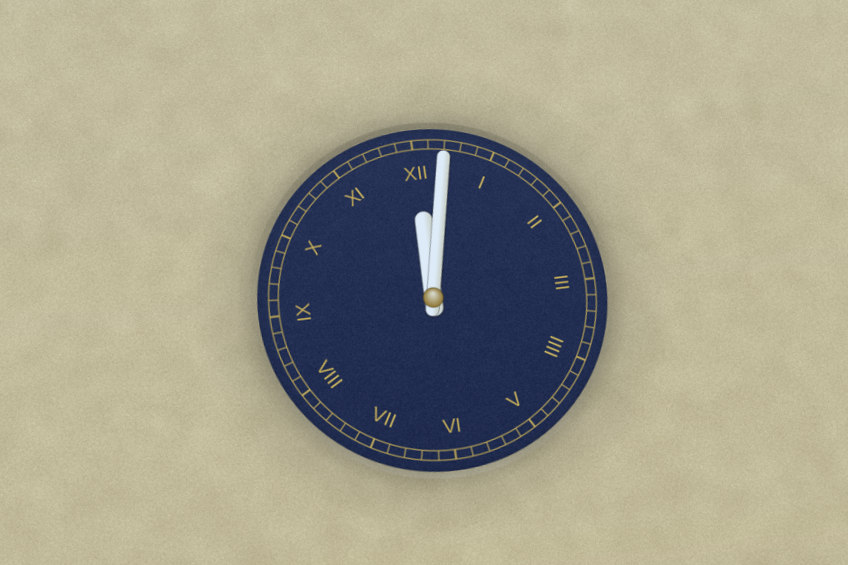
12:02
